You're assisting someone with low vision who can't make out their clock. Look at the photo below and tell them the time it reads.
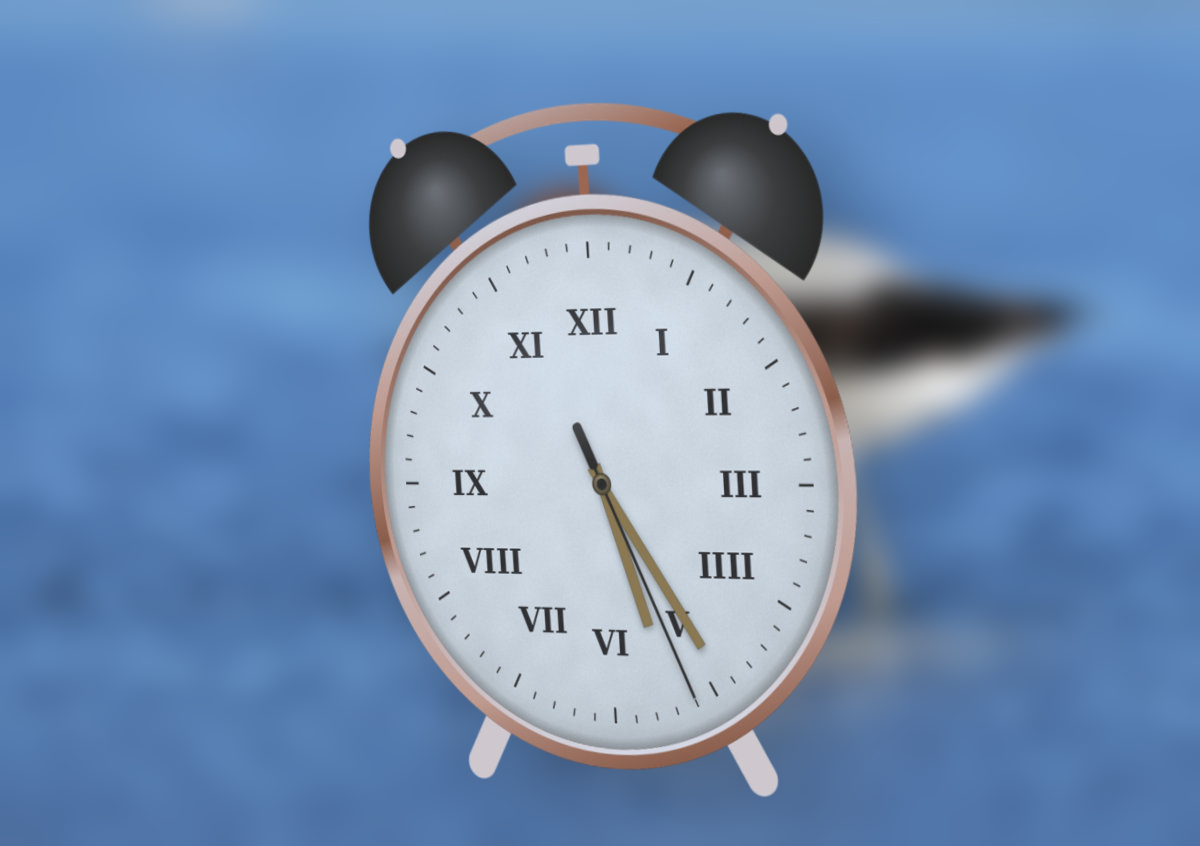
5:24:26
